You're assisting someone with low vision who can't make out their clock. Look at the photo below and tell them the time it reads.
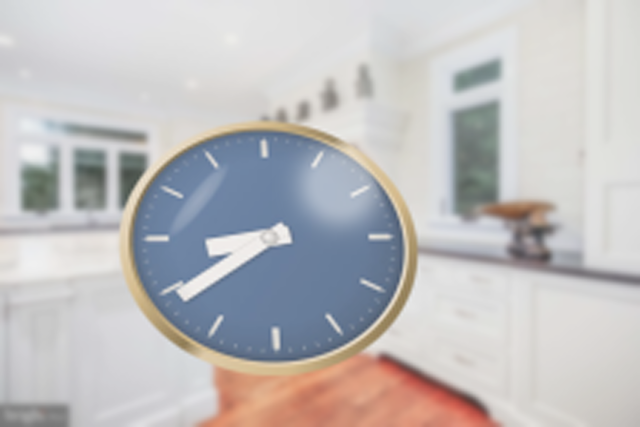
8:39
